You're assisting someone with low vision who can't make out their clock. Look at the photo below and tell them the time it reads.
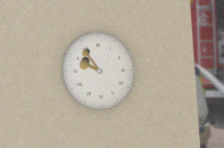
9:54
